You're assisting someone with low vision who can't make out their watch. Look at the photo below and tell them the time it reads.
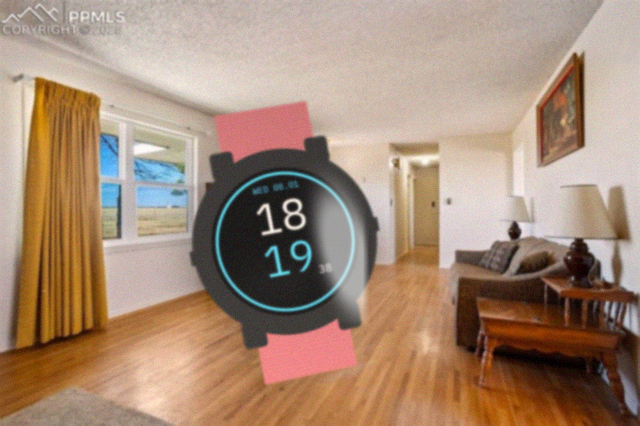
18:19:38
